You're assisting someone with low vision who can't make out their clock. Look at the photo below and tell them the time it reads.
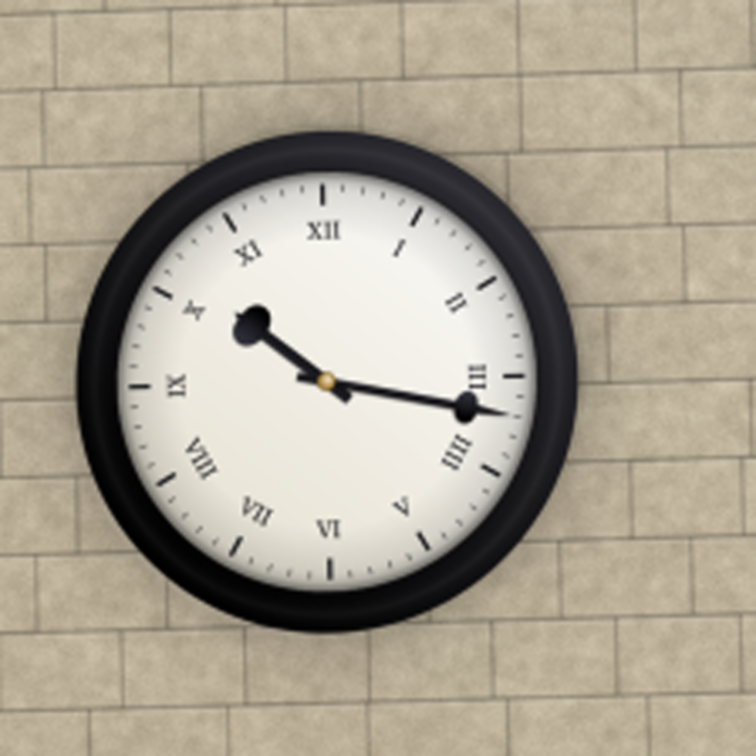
10:17
